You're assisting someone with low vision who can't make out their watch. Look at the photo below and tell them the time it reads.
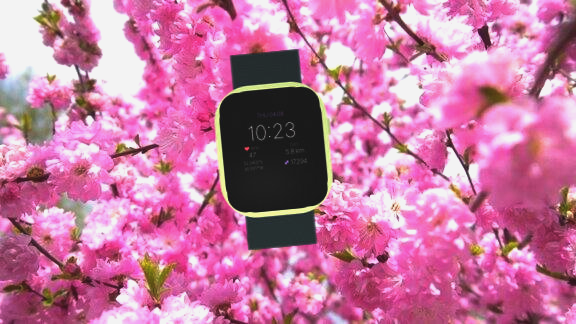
10:23
